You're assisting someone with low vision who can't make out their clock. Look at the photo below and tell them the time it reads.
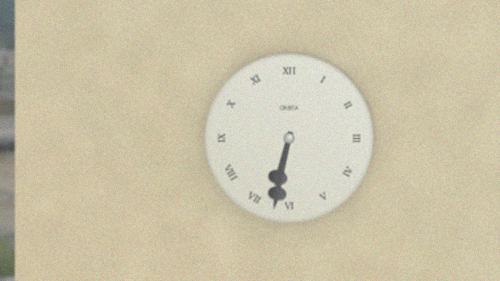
6:32
